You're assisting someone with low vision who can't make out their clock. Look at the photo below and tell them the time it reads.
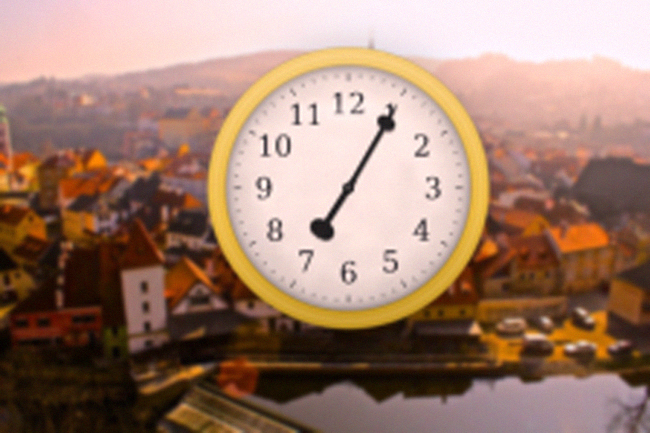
7:05
